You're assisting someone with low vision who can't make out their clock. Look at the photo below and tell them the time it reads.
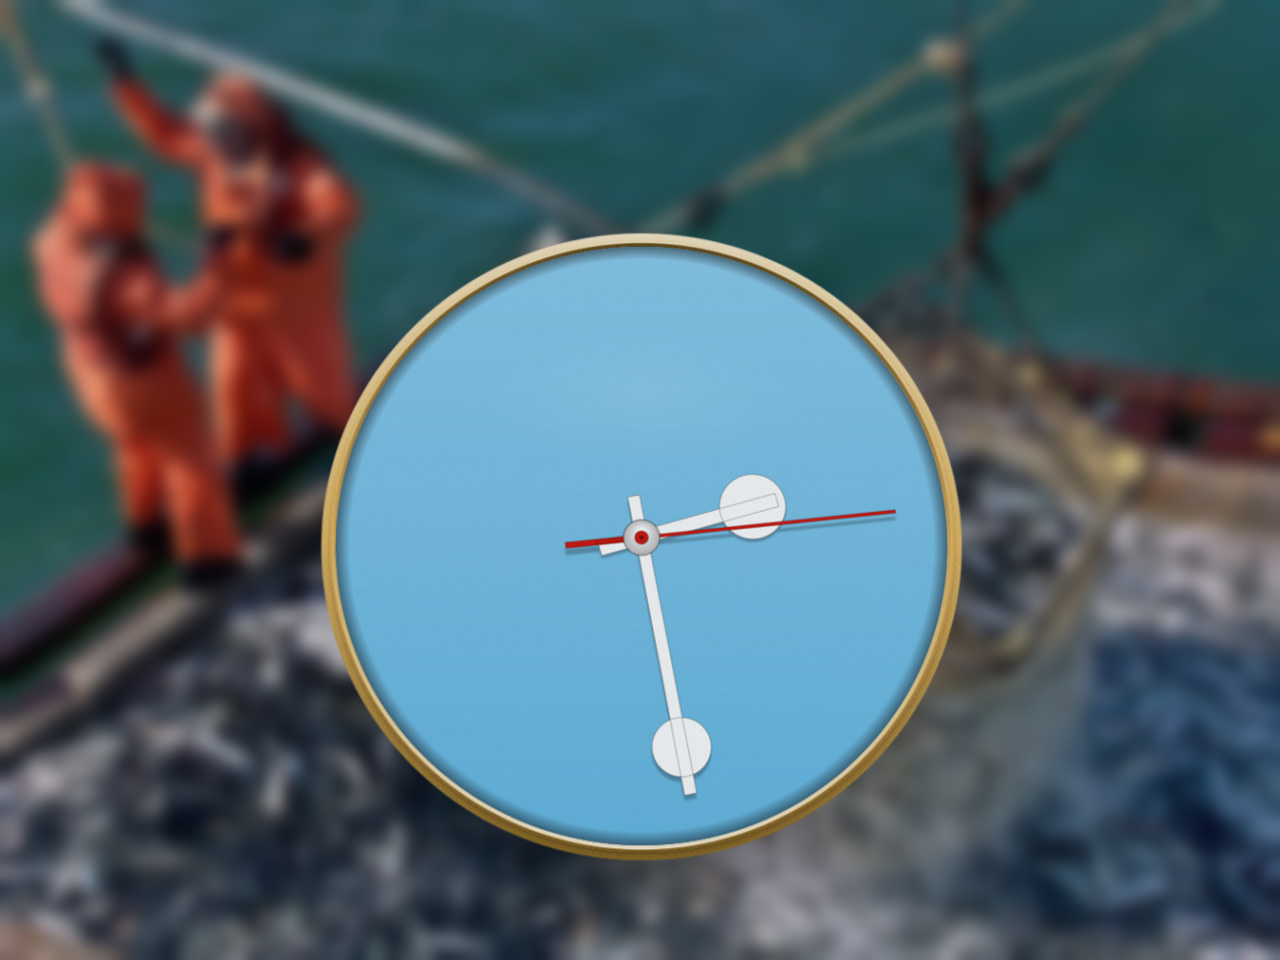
2:28:14
